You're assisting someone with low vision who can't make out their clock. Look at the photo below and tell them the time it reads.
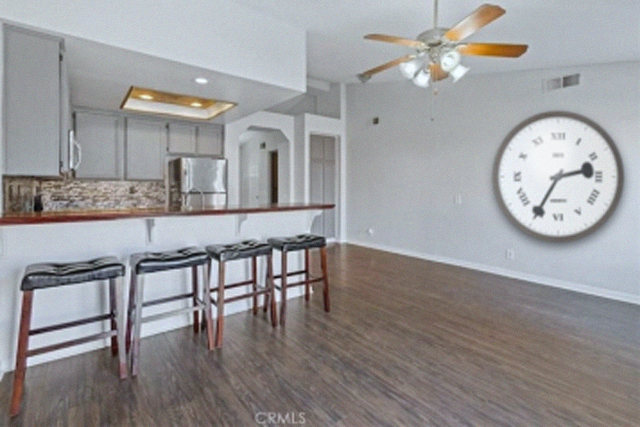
2:35
